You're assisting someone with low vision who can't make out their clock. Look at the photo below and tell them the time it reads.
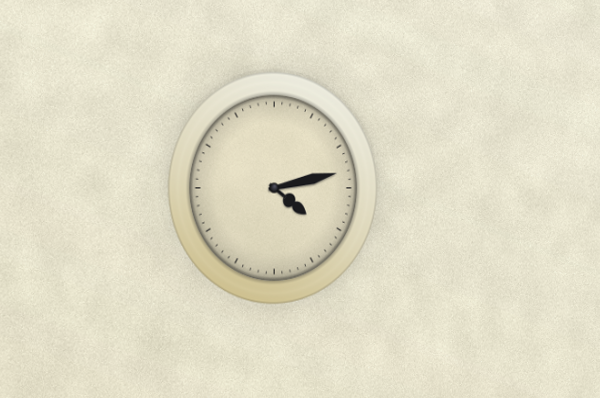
4:13
